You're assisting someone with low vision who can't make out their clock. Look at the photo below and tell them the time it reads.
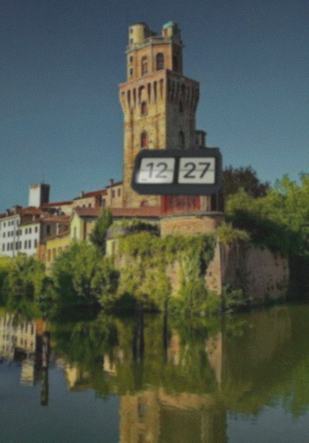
12:27
